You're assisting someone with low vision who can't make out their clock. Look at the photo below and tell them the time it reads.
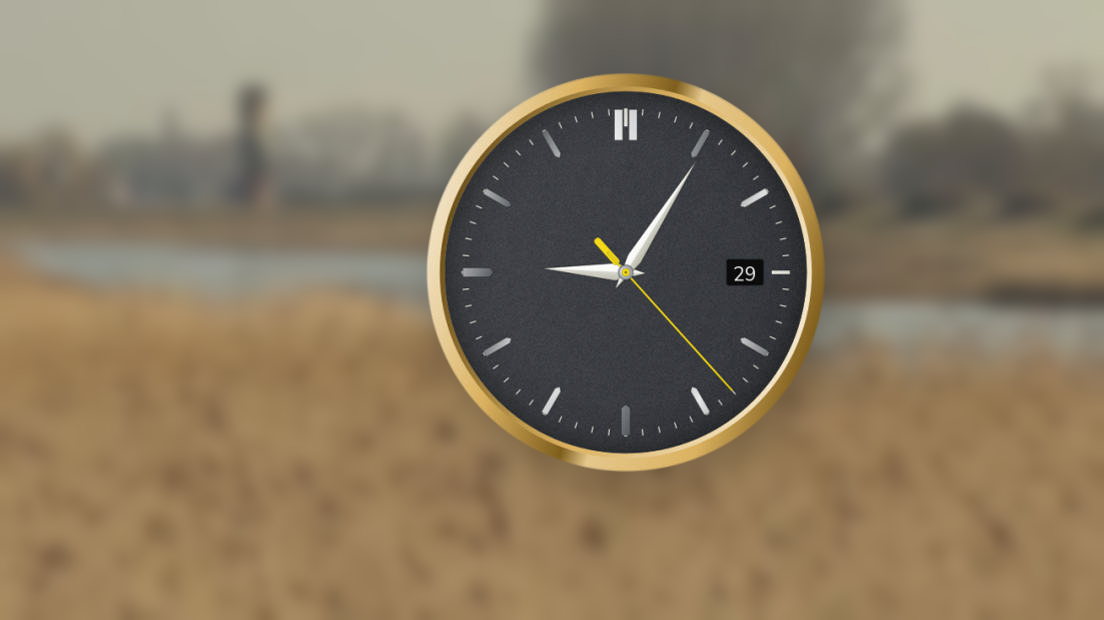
9:05:23
